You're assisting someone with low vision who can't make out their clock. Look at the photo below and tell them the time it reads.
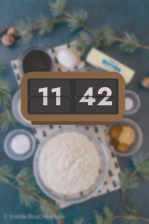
11:42
